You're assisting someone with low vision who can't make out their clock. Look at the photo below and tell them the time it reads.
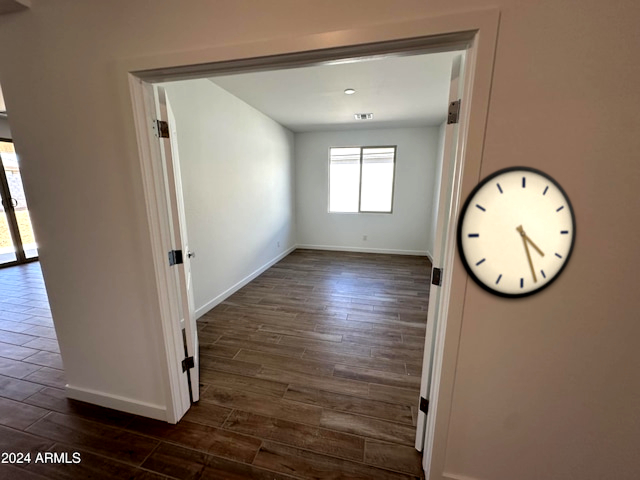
4:27
